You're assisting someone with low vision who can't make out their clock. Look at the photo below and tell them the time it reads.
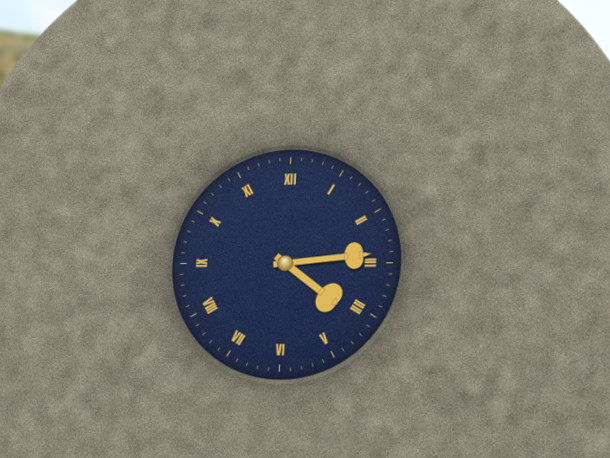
4:14
